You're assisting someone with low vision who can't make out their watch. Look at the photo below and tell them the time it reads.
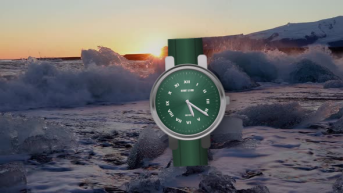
5:21
